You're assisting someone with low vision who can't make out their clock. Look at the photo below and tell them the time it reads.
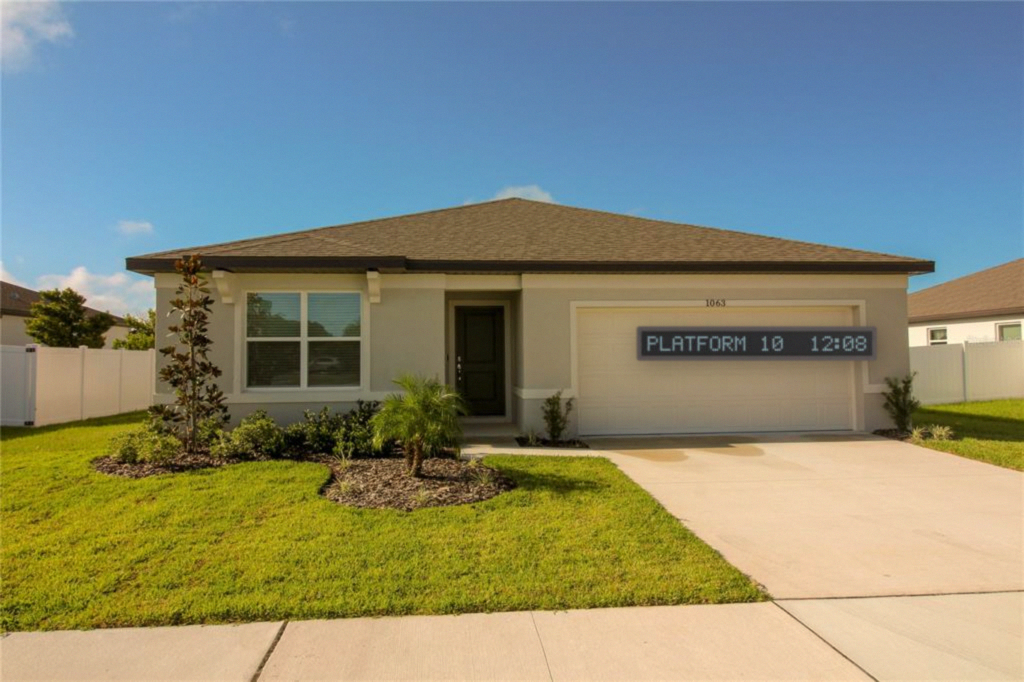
12:08
